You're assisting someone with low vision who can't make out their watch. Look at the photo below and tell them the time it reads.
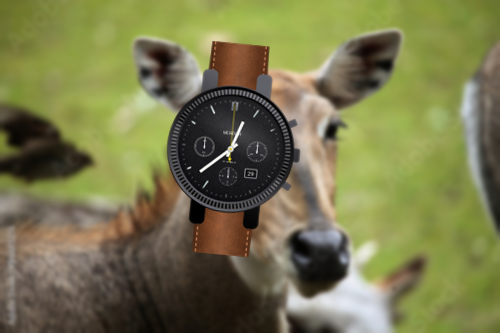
12:38
